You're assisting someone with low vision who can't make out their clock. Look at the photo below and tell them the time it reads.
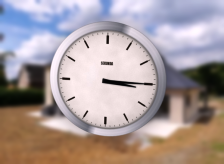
3:15
